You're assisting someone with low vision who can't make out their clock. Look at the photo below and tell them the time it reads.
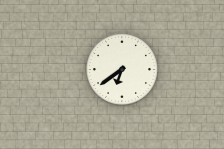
6:39
